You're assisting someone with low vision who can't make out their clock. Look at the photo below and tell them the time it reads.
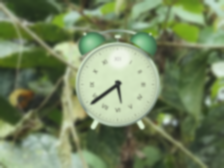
5:39
